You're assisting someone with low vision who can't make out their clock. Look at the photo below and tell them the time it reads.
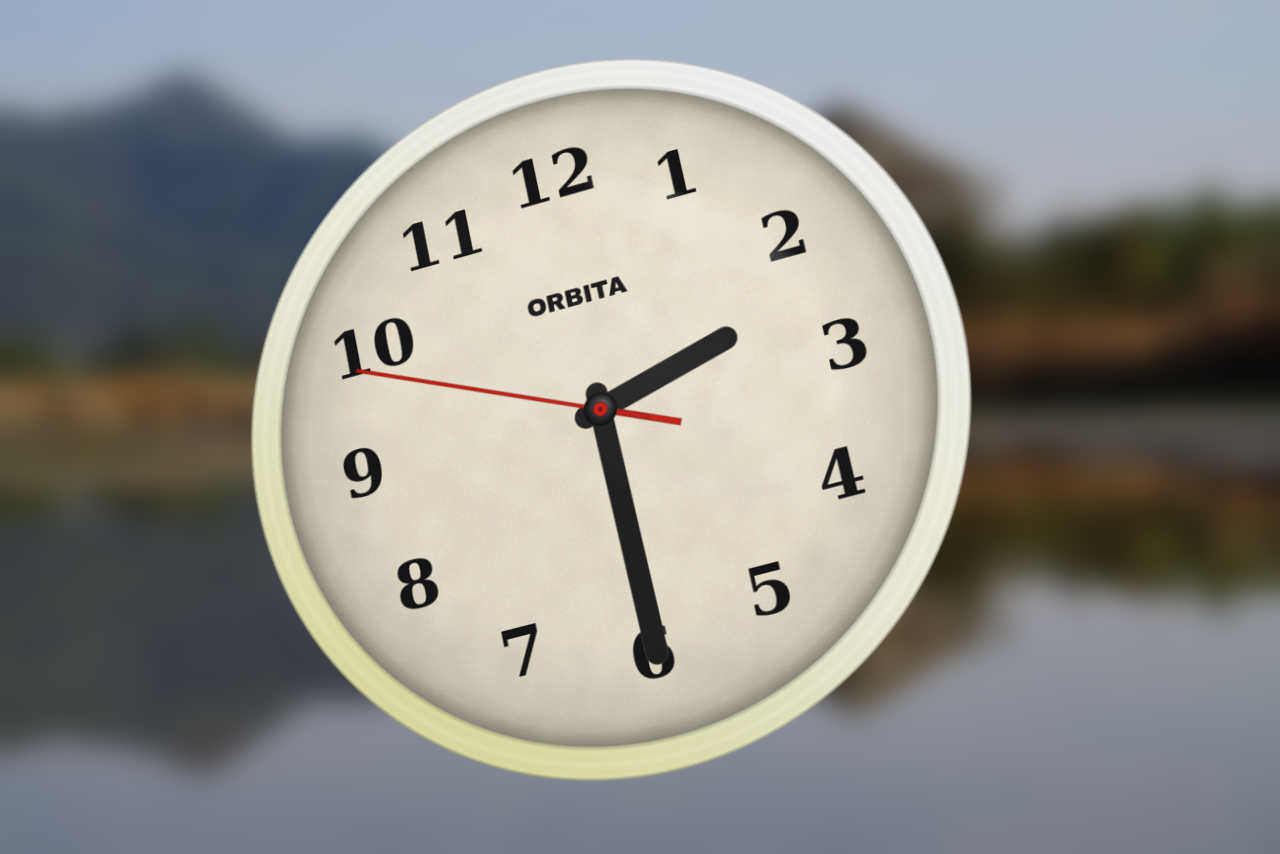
2:29:49
